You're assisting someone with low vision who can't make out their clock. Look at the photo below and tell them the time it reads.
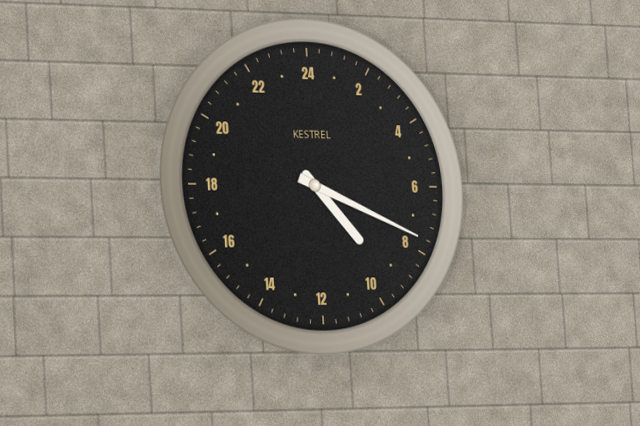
9:19
